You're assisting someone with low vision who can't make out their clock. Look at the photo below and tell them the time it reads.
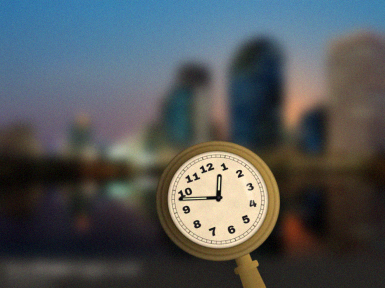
12:48
